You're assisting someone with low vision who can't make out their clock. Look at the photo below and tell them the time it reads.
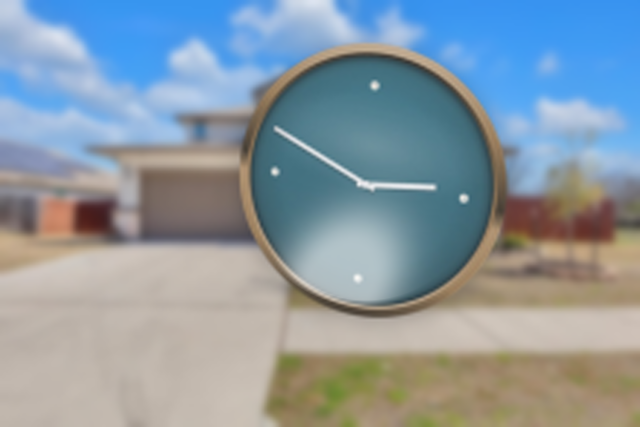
2:49
